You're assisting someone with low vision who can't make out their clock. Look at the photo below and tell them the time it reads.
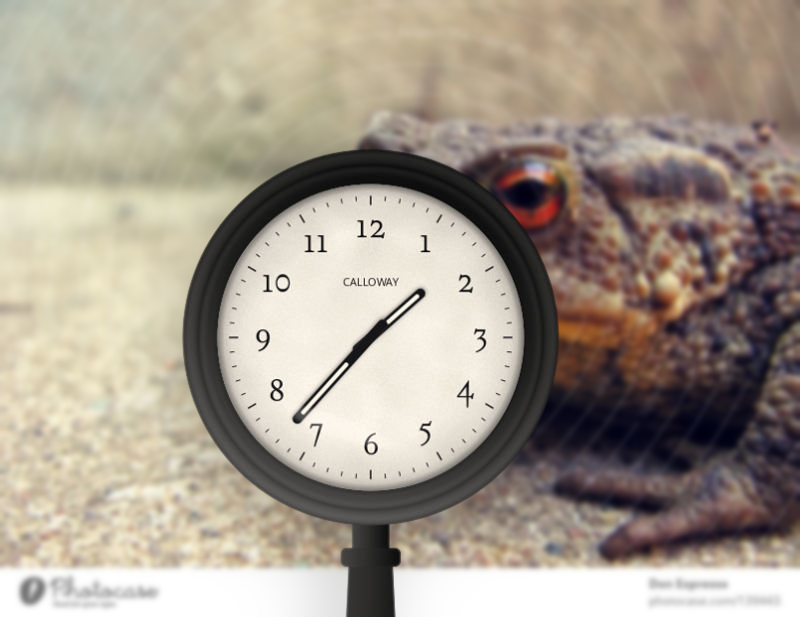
1:37
